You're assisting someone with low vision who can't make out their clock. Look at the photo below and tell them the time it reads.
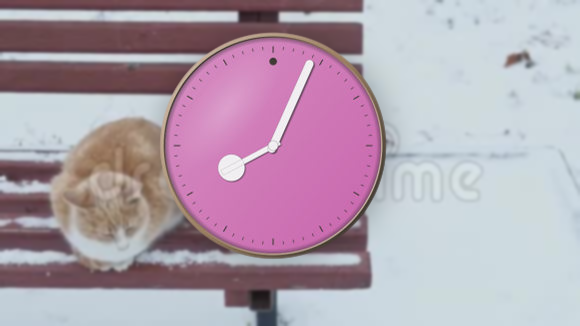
8:04
